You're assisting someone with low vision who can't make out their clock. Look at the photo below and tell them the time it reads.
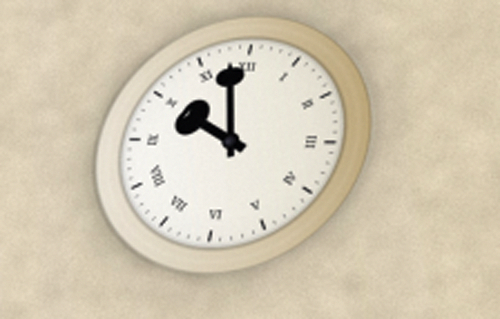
9:58
